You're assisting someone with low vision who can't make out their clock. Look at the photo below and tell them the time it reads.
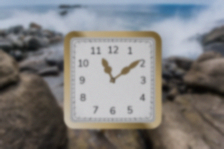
11:09
